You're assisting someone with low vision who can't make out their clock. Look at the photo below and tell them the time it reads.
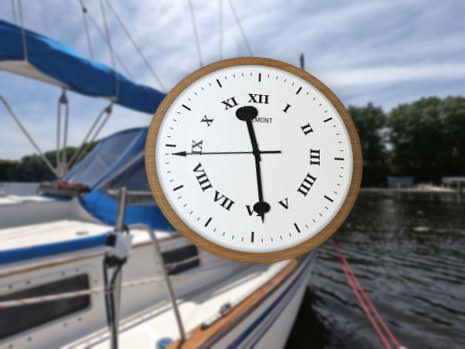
11:28:44
